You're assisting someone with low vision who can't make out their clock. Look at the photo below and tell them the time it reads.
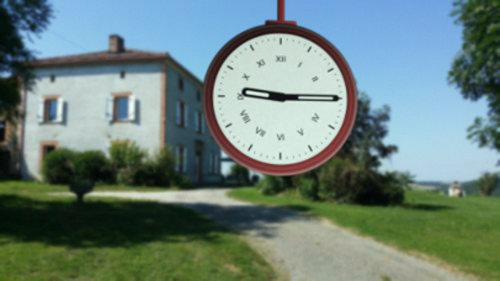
9:15
